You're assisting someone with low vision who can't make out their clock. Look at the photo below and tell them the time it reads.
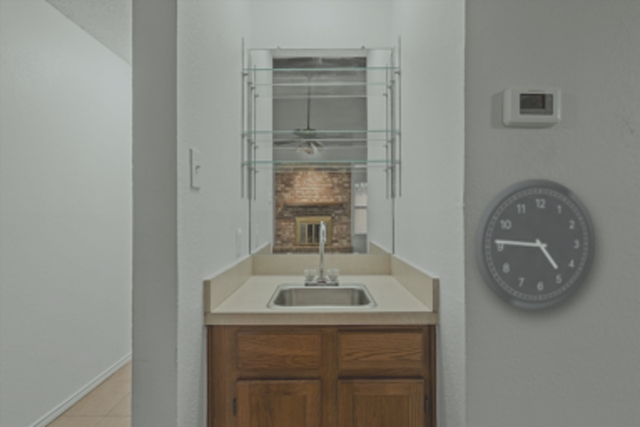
4:46
